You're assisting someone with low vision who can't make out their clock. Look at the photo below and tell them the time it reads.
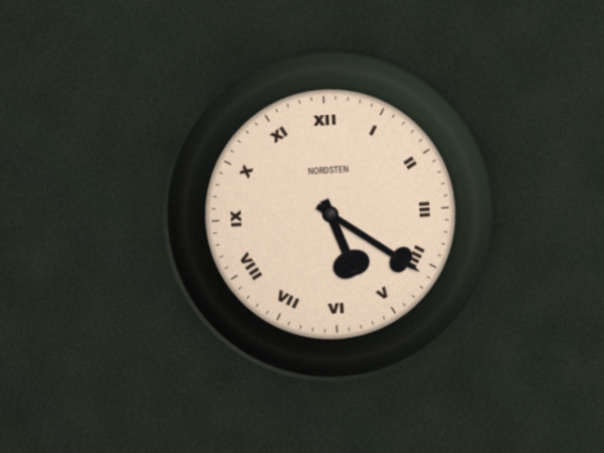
5:21
